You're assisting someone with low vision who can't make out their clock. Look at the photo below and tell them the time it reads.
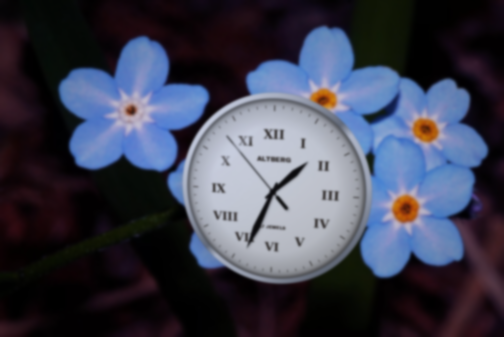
1:33:53
